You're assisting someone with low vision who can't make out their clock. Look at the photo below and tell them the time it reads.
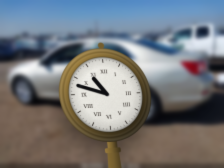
10:48
